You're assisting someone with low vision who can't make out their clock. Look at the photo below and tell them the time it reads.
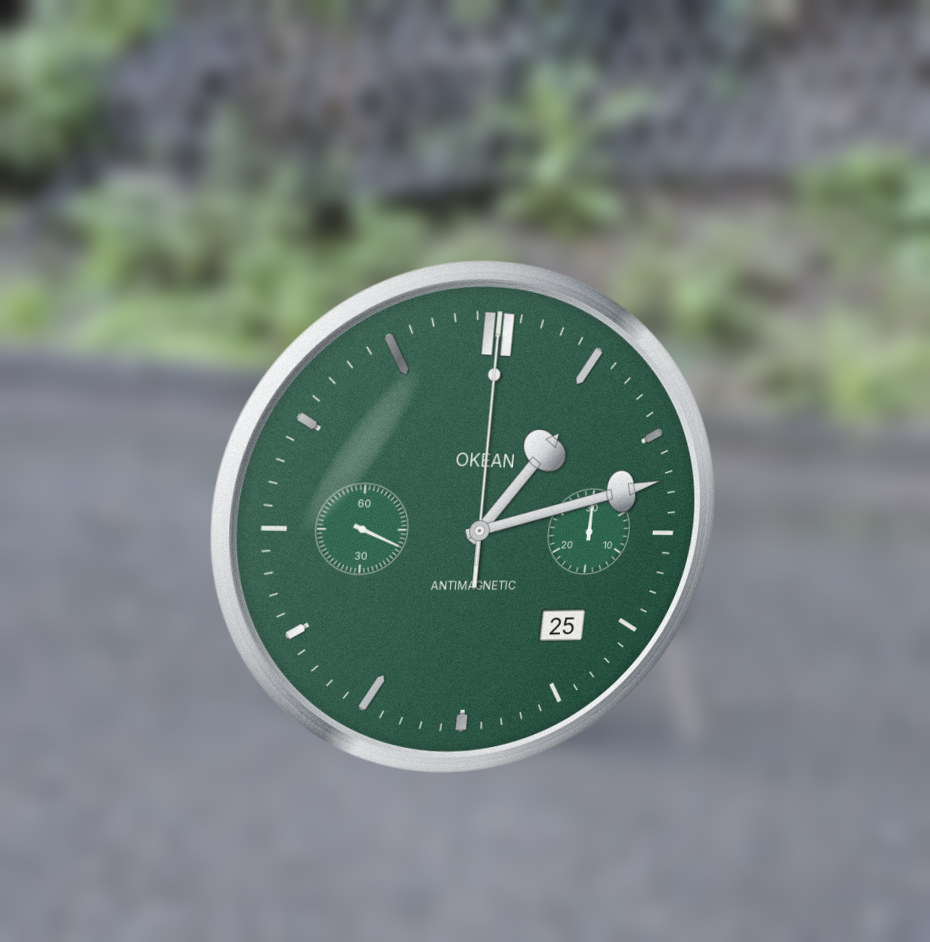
1:12:19
